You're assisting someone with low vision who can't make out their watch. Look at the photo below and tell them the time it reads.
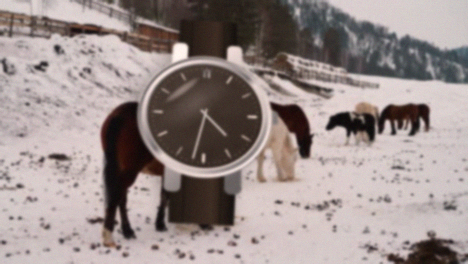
4:32
